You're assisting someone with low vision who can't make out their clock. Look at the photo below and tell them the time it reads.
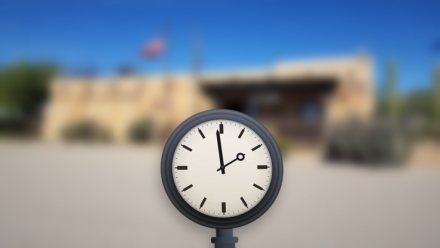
1:59
